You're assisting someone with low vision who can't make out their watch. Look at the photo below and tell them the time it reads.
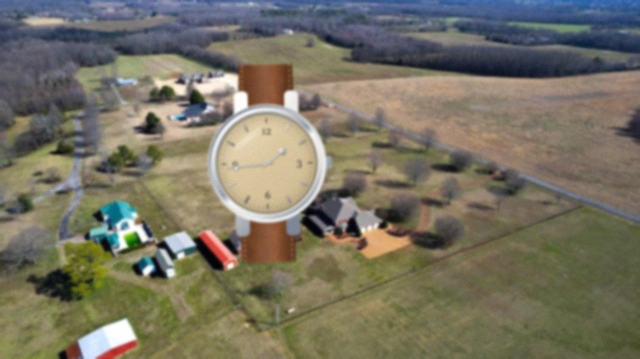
1:44
